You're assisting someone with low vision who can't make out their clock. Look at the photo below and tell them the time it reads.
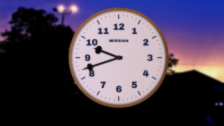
9:42
